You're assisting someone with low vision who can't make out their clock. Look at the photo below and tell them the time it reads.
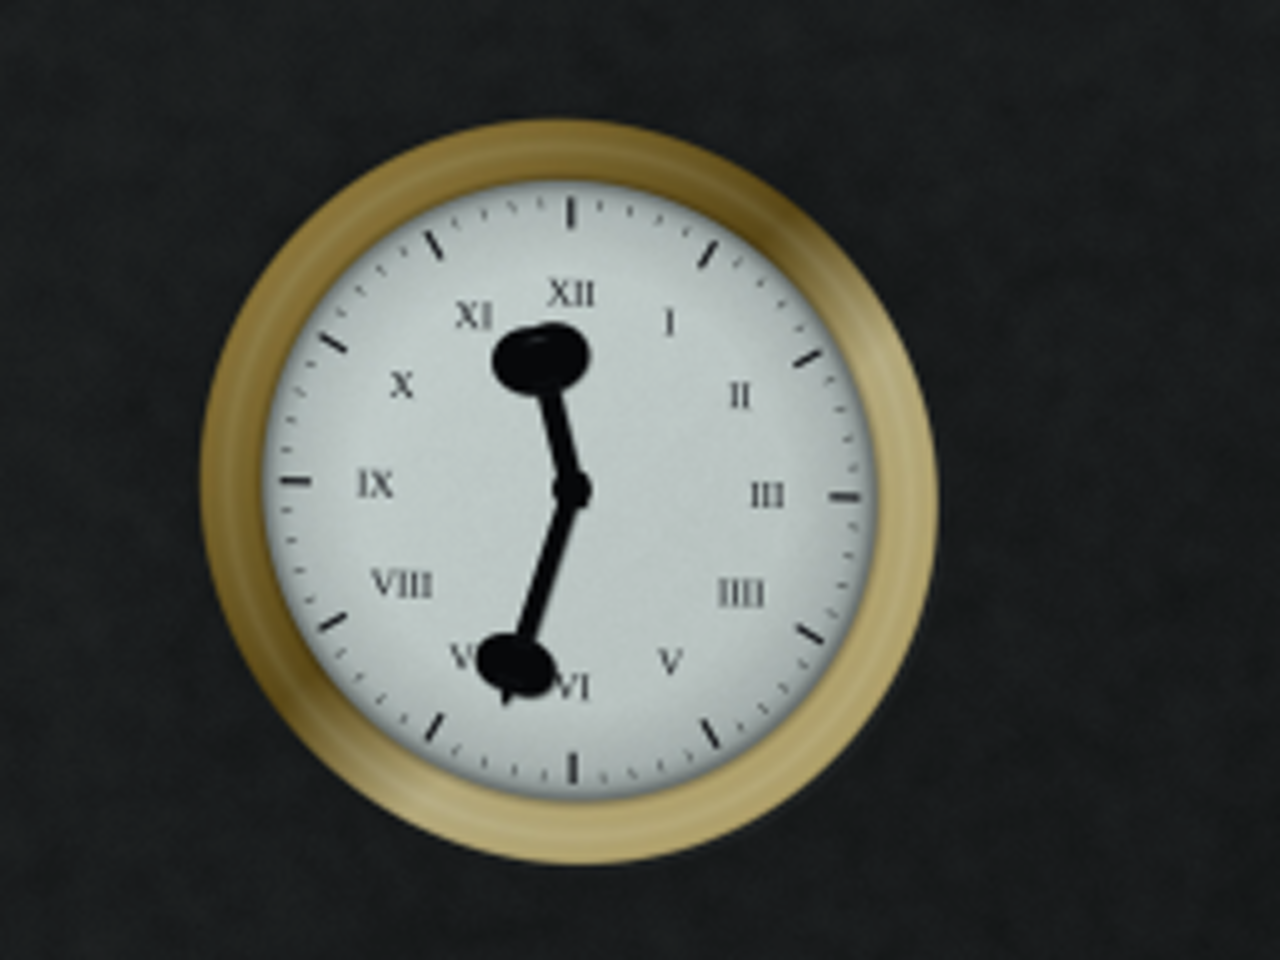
11:33
